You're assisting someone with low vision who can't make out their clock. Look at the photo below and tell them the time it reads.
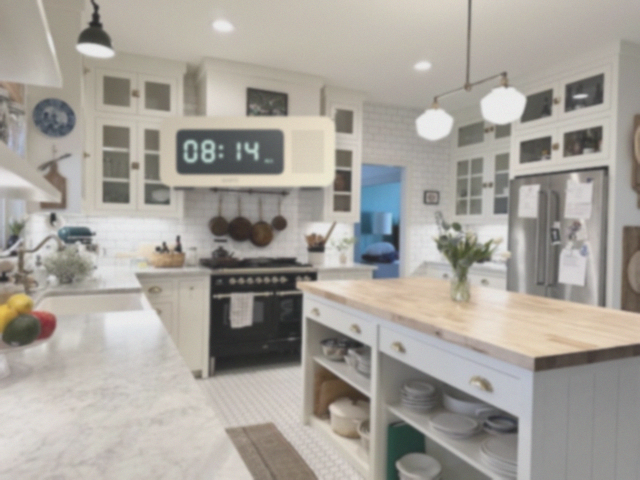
8:14
